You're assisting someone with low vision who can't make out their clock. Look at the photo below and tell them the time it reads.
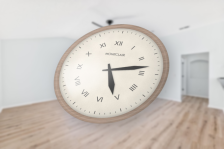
5:13
